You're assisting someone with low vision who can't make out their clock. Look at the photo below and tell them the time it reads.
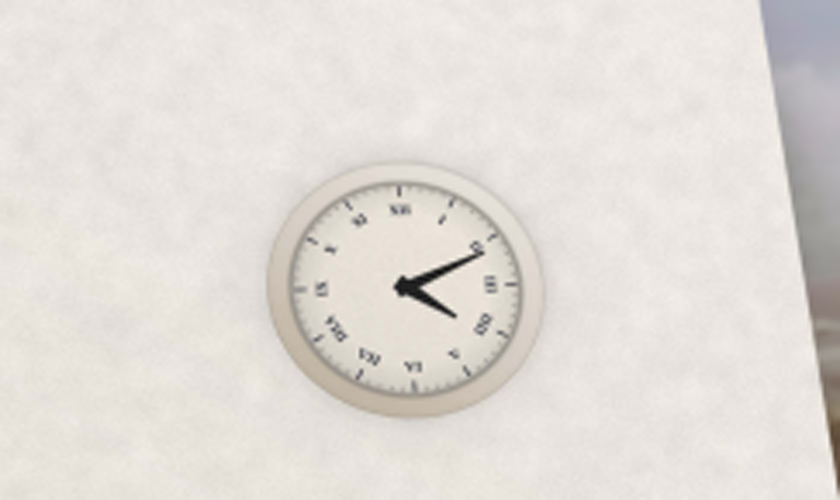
4:11
